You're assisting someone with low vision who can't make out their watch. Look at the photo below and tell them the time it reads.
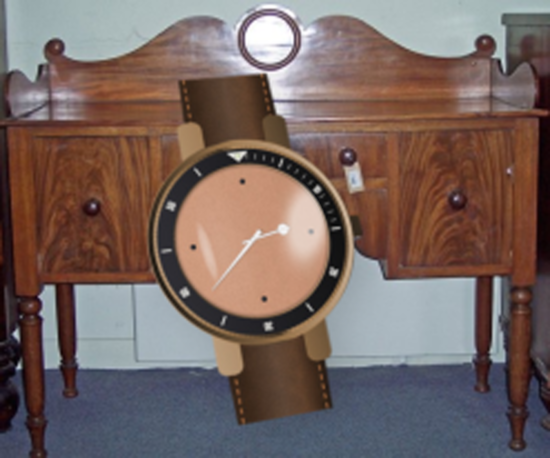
2:38
